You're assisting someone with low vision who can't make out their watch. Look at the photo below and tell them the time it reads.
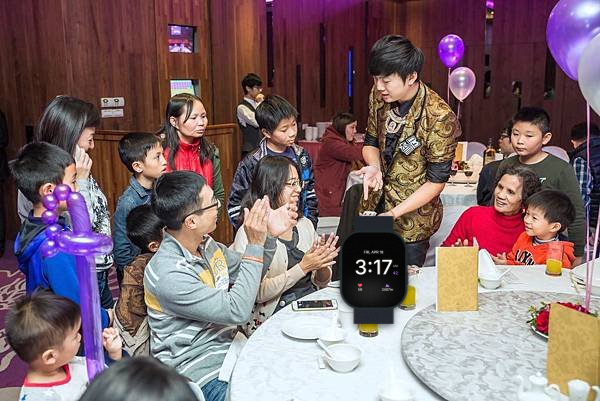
3:17
